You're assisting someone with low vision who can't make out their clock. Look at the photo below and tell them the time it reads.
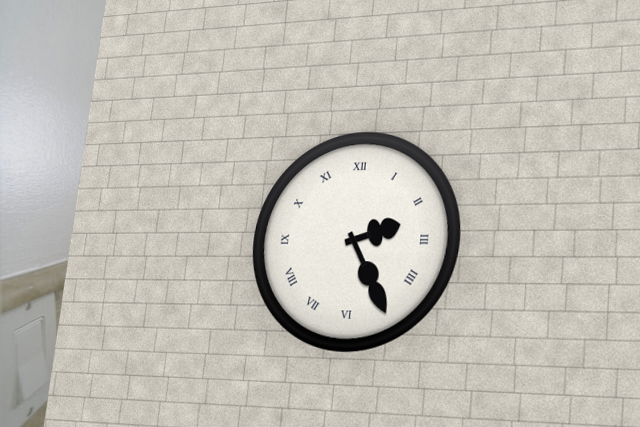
2:25
